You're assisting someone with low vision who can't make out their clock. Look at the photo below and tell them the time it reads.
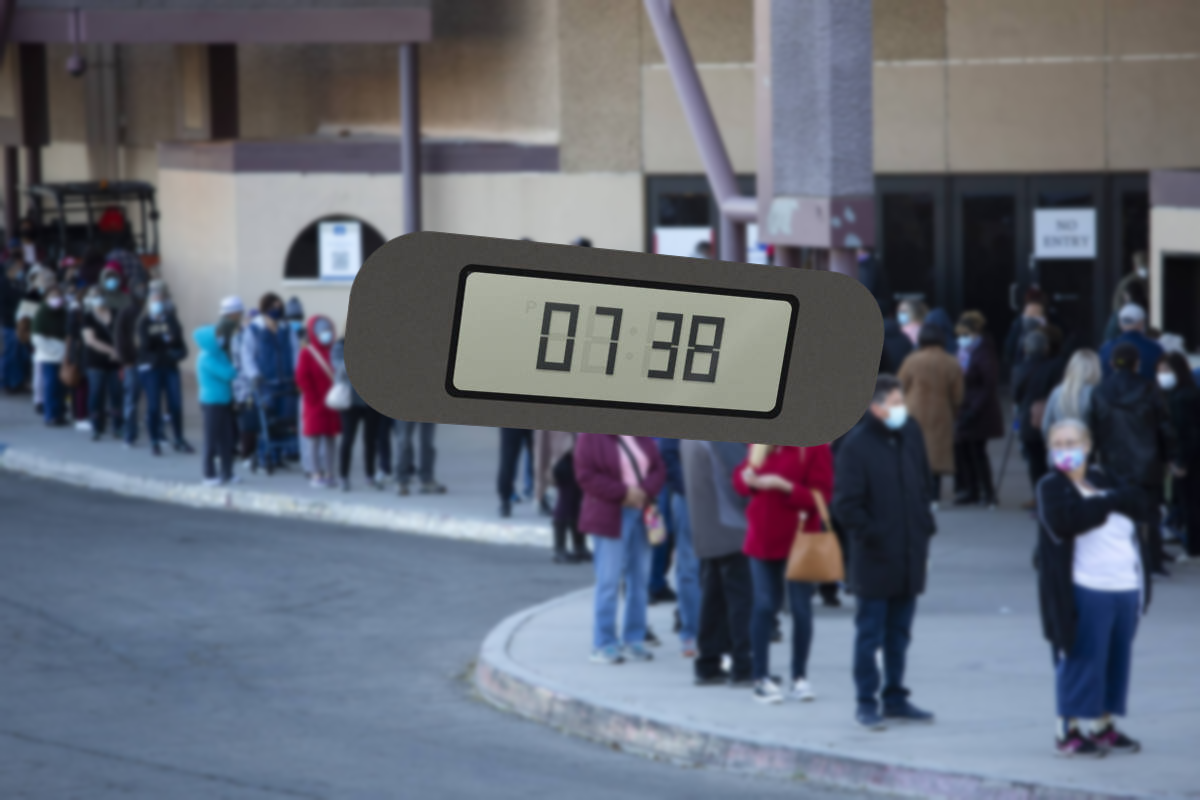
7:38
